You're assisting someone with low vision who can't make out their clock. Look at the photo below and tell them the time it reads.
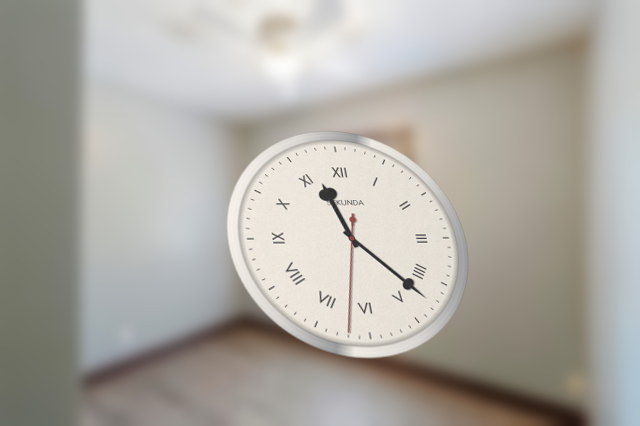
11:22:32
